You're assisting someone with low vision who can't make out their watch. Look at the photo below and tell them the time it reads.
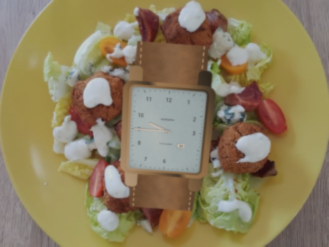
9:45
